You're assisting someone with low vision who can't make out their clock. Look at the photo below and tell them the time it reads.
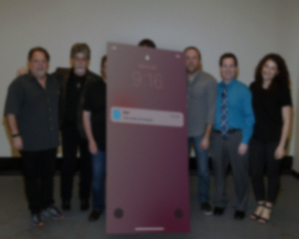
9:16
